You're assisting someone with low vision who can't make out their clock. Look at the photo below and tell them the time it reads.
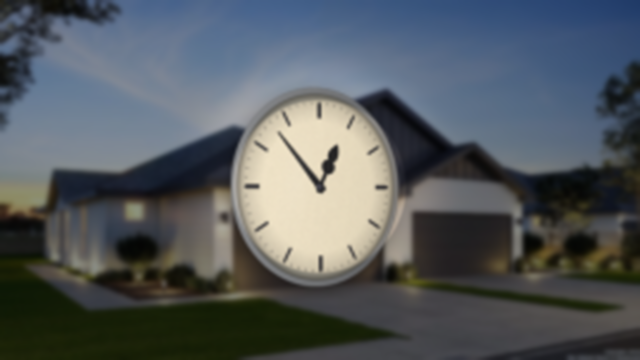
12:53
